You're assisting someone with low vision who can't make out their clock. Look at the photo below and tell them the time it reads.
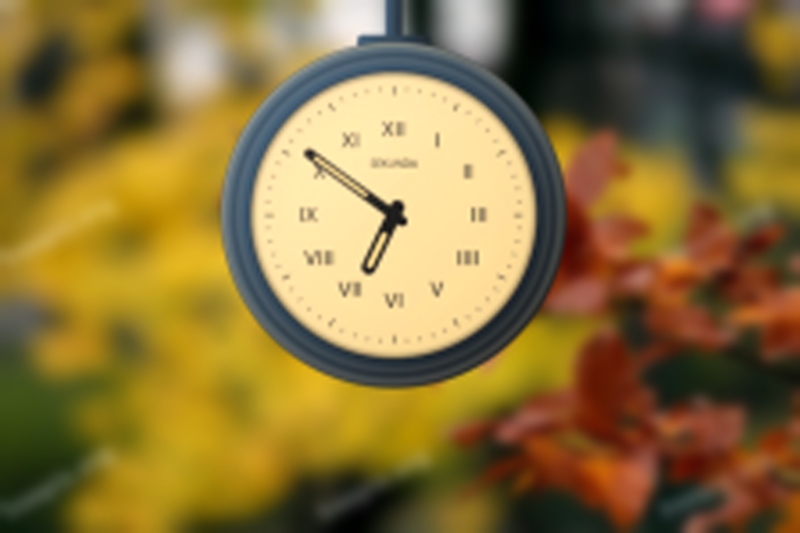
6:51
